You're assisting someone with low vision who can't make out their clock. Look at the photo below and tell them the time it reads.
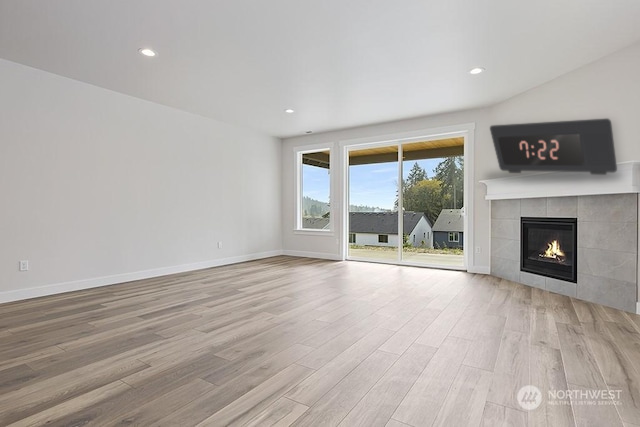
7:22
